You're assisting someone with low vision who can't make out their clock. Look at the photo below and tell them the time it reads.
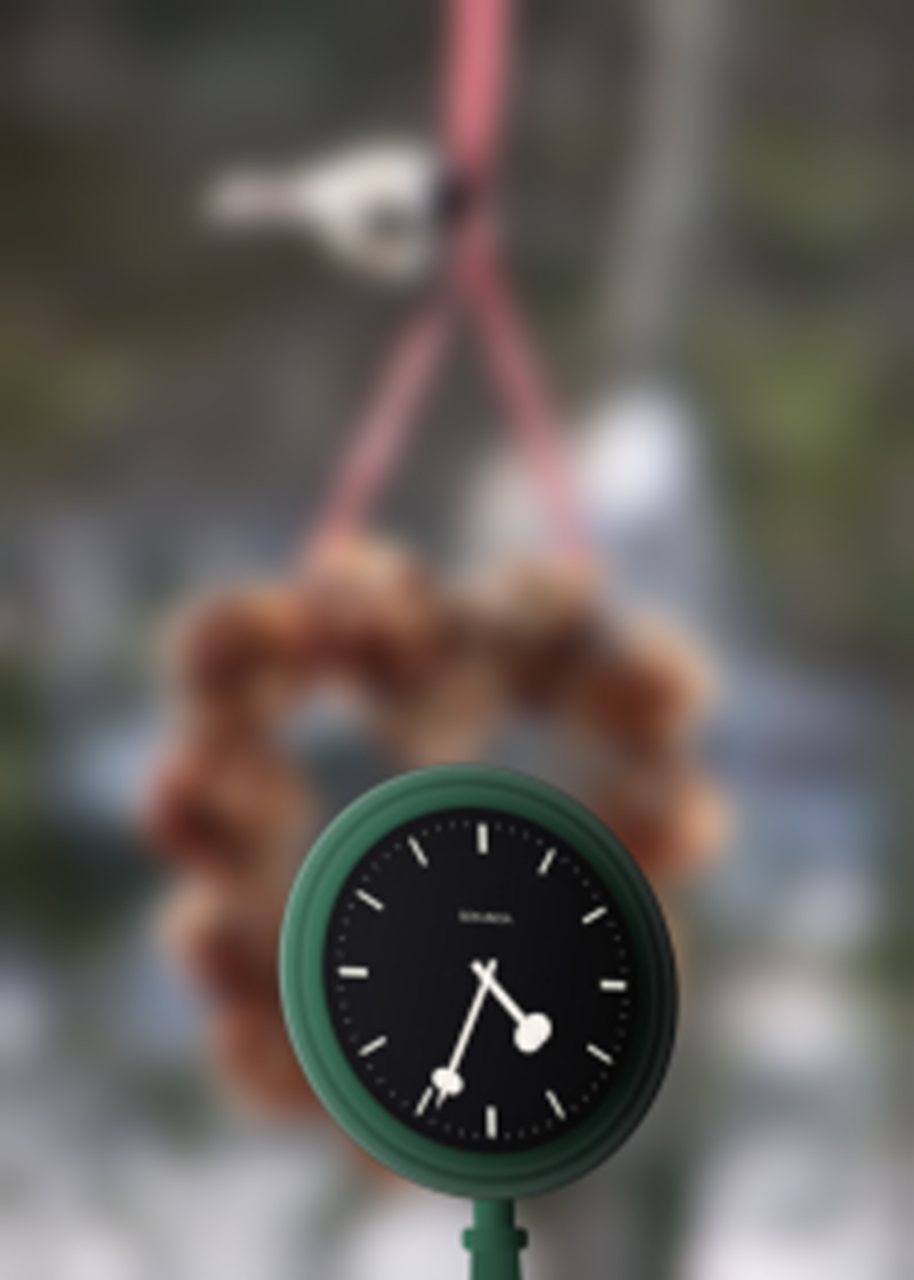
4:34
